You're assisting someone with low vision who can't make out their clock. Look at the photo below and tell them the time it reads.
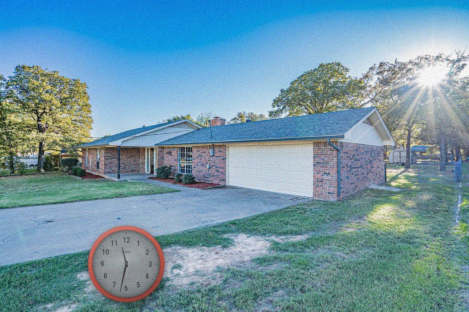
11:32
